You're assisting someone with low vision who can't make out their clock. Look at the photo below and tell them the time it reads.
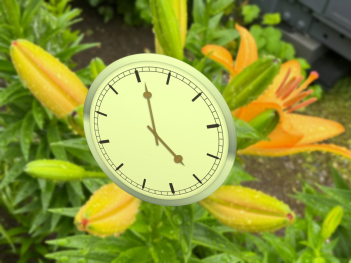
5:01
